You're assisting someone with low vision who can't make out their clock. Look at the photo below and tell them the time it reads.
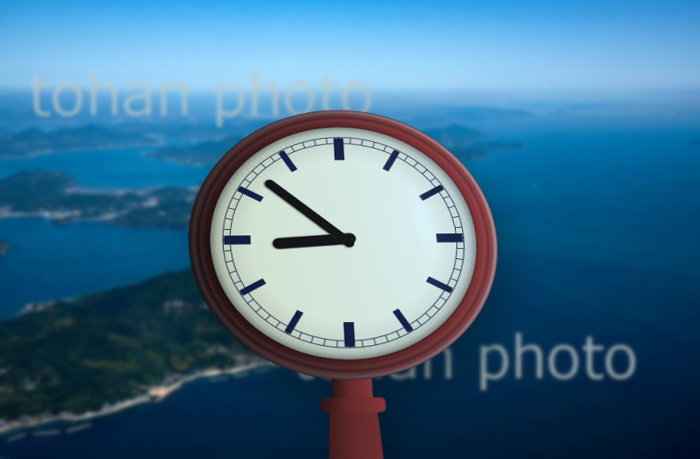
8:52
